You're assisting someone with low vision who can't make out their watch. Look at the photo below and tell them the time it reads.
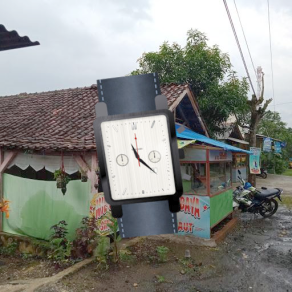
11:23
